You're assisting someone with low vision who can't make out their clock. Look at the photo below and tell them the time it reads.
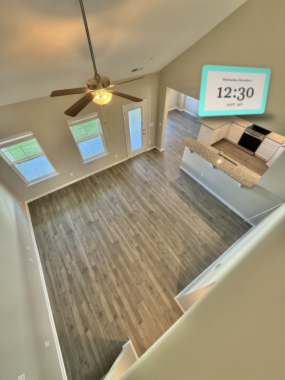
12:30
